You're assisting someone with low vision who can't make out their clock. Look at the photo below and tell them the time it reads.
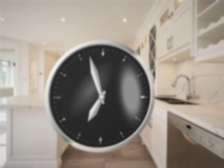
6:57
